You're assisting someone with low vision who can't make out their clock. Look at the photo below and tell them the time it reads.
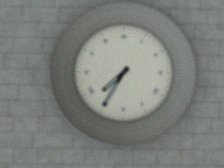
7:35
